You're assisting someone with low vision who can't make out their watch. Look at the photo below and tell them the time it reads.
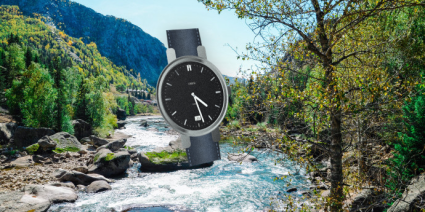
4:28
